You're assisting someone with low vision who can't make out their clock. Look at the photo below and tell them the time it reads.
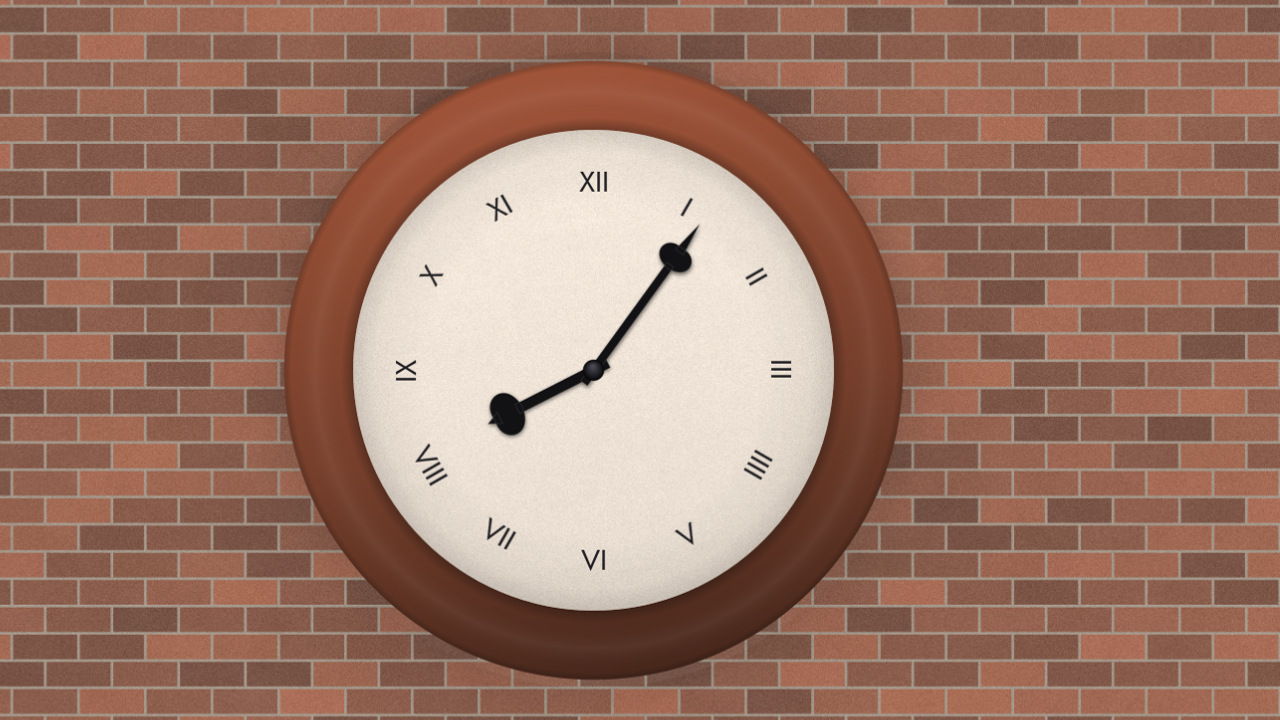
8:06
